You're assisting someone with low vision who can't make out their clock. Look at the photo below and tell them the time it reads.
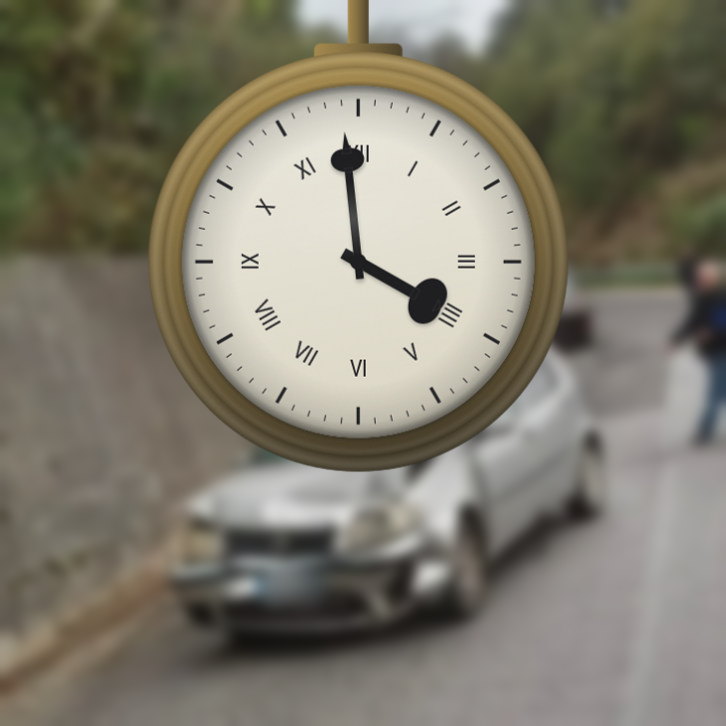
3:59
